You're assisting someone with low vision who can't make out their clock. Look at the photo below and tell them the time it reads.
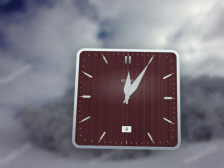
12:05
